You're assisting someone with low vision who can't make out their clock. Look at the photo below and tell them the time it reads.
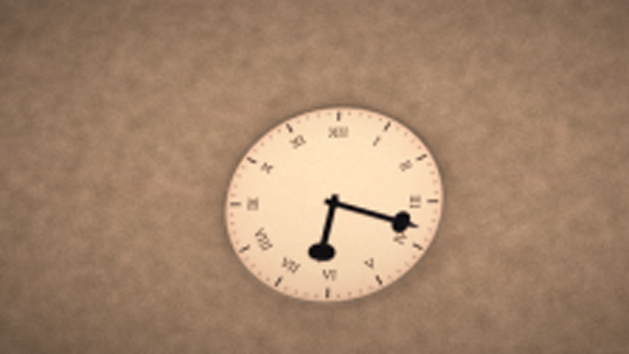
6:18
